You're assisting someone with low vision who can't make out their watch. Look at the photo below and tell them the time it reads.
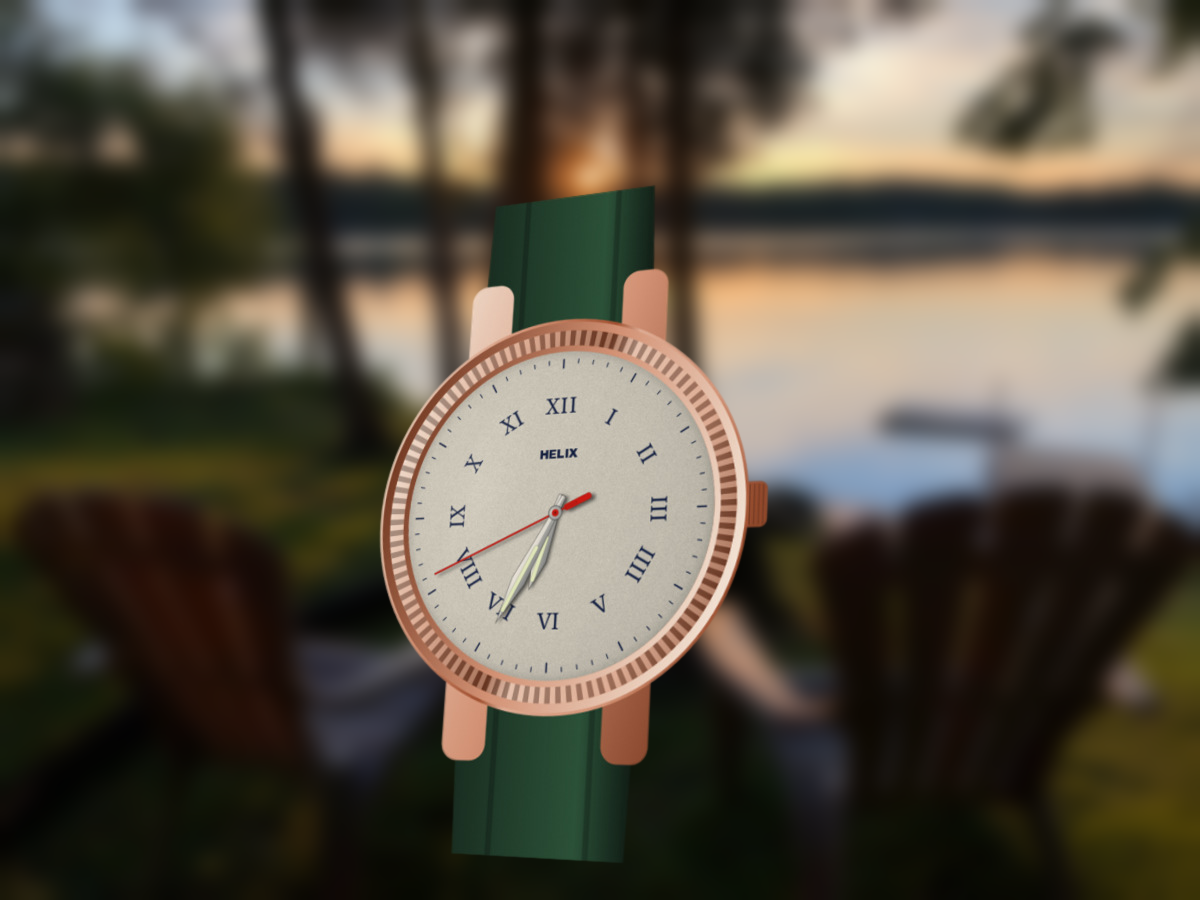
6:34:41
